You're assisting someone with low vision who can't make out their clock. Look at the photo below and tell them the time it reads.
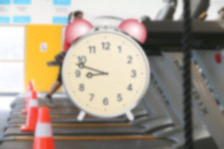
8:48
